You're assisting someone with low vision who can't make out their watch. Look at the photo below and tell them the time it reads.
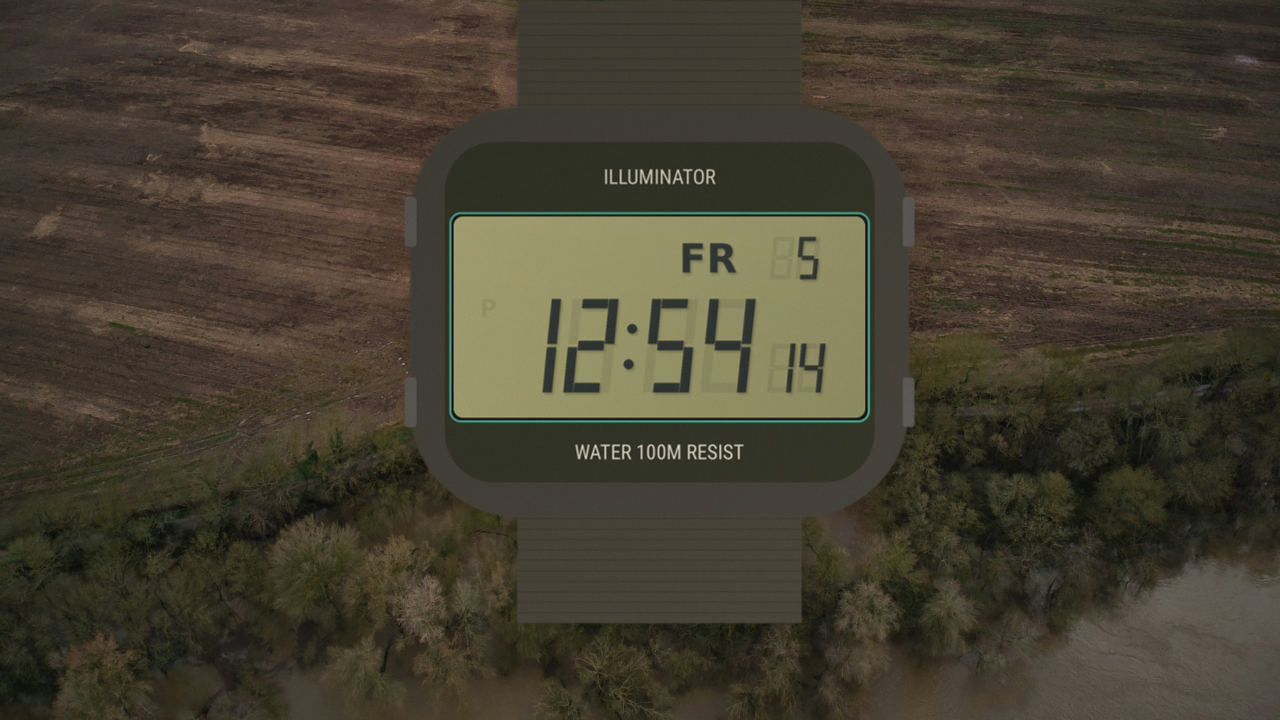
12:54:14
